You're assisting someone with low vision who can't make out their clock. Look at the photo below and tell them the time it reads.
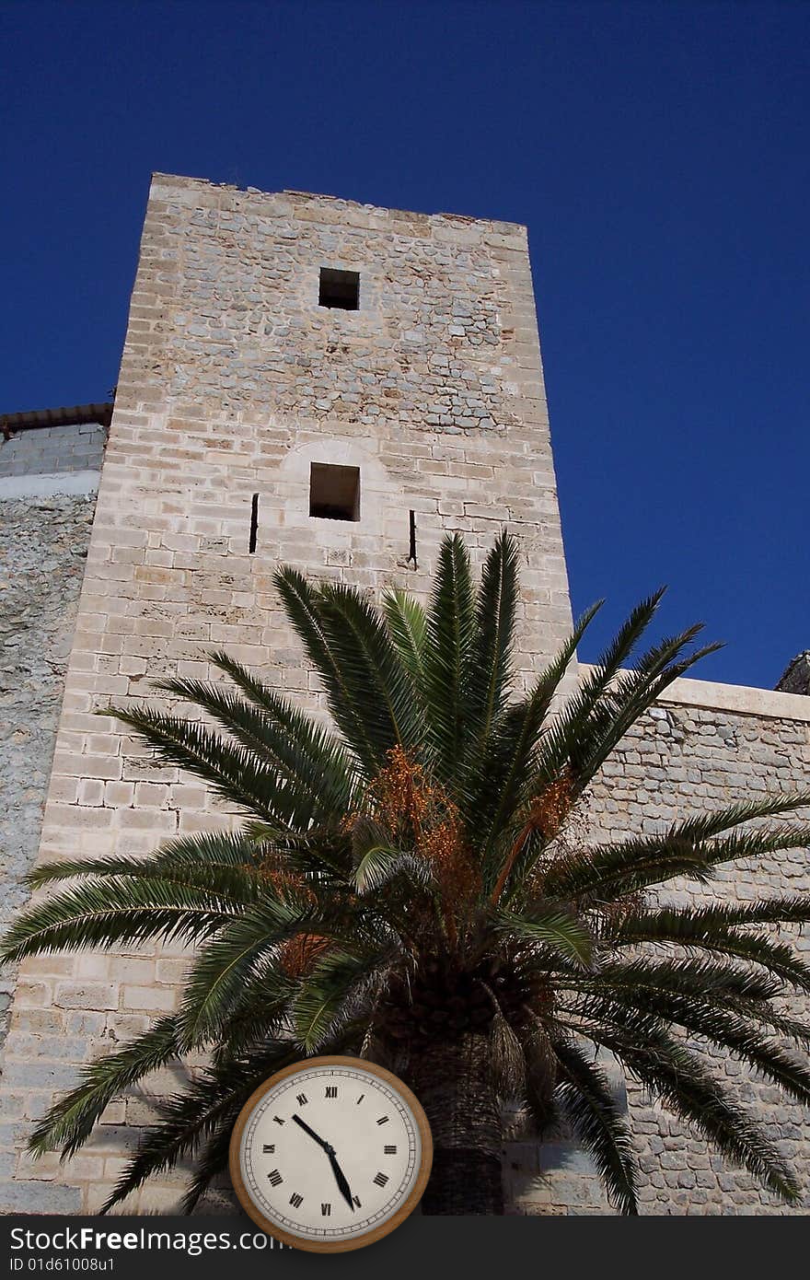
10:26
